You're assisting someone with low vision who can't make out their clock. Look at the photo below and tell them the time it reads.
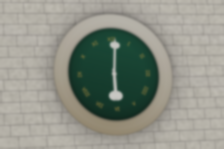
6:01
